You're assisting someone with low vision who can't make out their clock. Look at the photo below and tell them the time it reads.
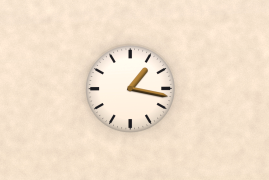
1:17
